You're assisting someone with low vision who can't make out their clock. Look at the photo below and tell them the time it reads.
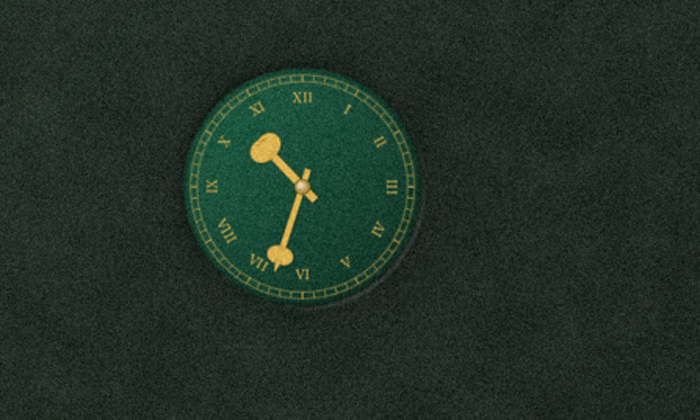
10:33
